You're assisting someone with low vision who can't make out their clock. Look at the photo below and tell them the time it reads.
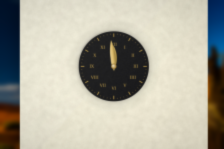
11:59
